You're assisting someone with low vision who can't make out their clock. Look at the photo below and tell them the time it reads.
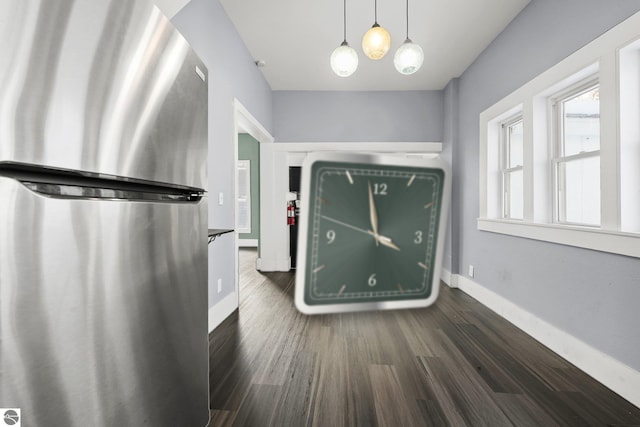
3:57:48
